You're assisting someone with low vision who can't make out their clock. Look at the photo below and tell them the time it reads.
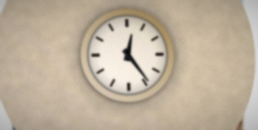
12:24
